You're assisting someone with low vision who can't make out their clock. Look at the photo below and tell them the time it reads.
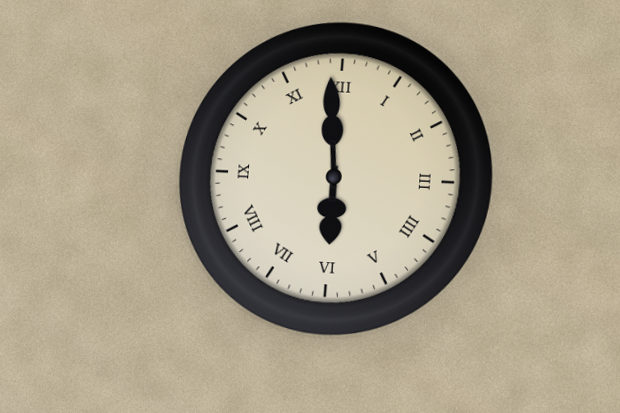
5:59
